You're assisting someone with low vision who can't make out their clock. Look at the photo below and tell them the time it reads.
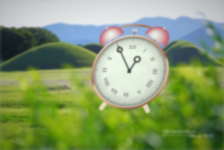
12:55
